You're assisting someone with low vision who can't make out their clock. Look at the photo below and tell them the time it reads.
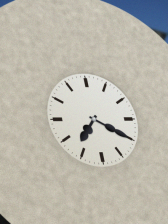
7:20
